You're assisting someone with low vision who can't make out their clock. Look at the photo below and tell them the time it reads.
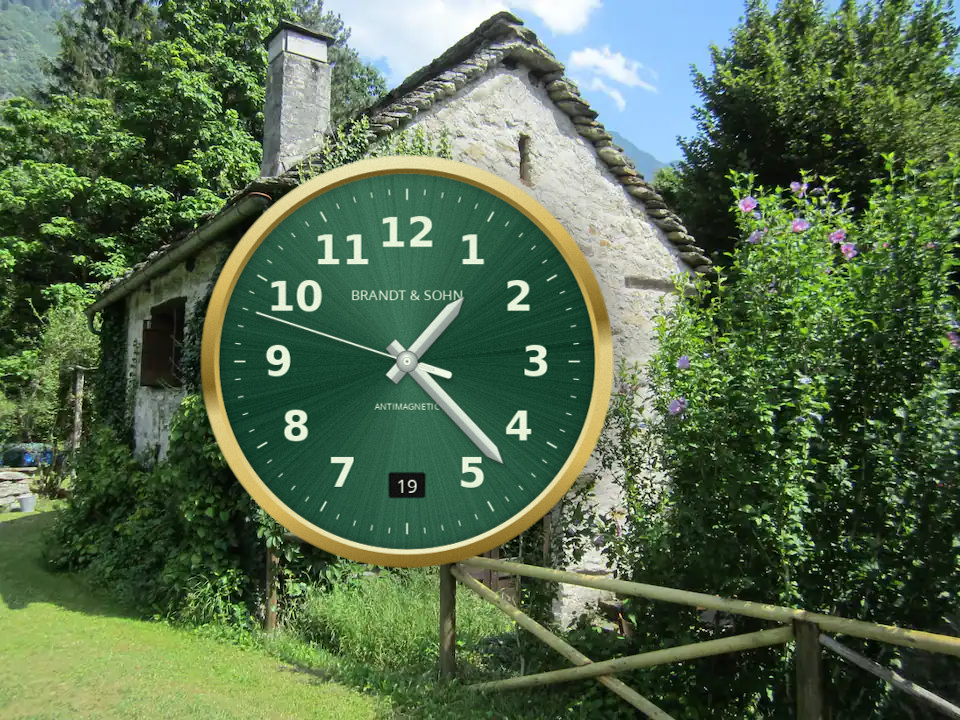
1:22:48
